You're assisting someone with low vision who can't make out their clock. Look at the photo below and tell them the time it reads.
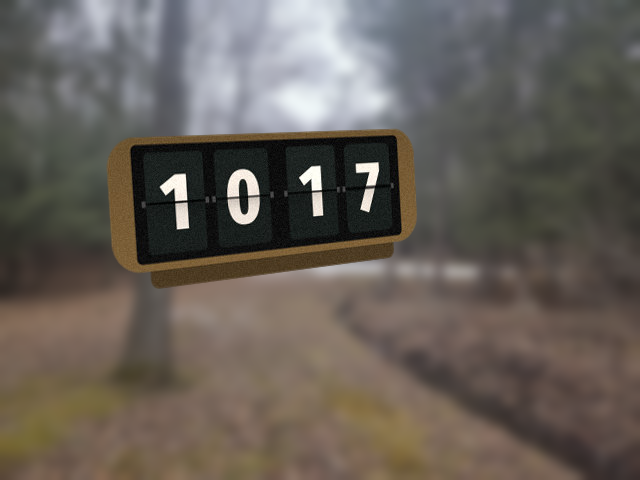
10:17
